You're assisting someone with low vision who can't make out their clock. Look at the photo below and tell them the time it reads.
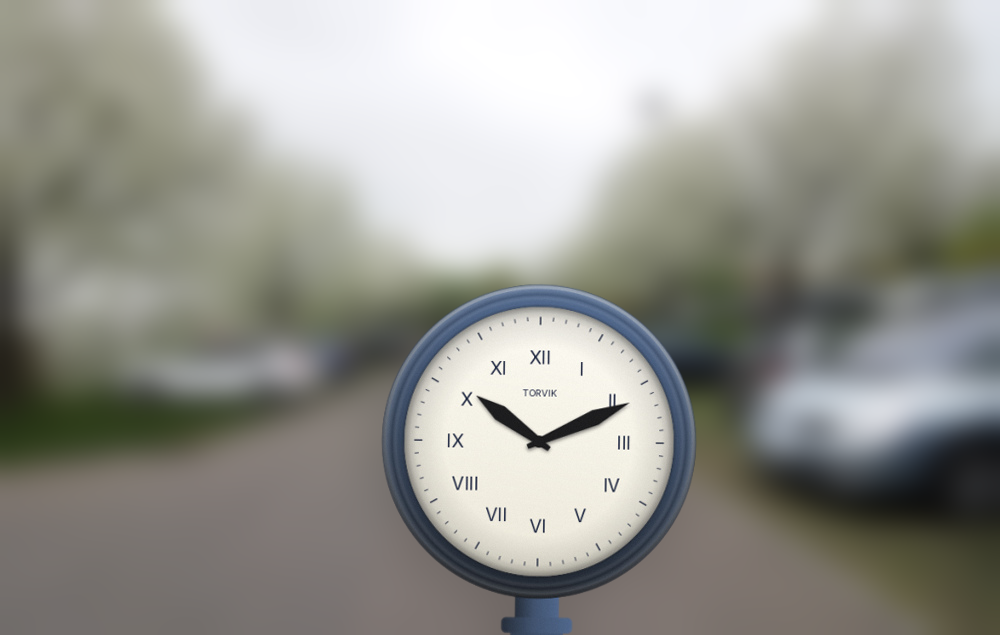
10:11
